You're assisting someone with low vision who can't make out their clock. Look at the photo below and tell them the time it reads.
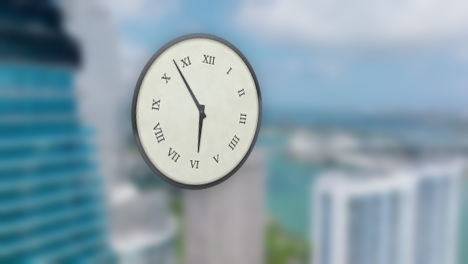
5:53
